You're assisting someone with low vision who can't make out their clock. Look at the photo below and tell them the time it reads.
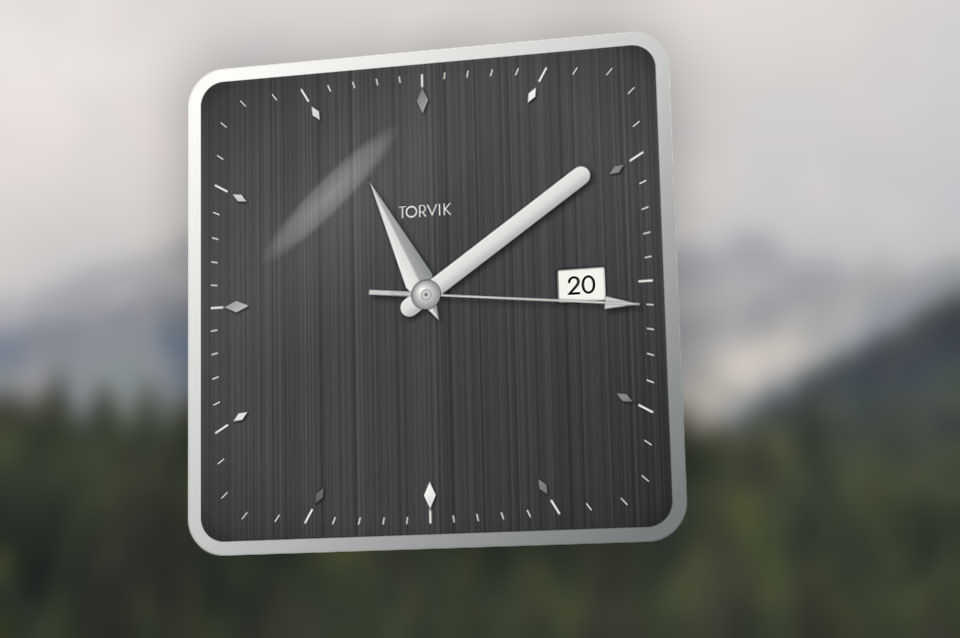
11:09:16
